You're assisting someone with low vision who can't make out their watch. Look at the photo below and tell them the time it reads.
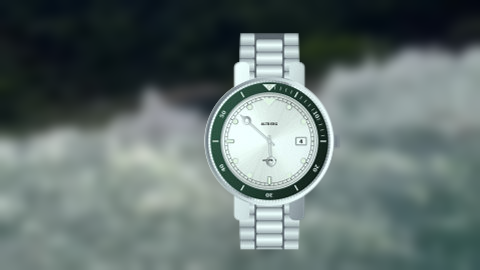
5:52
